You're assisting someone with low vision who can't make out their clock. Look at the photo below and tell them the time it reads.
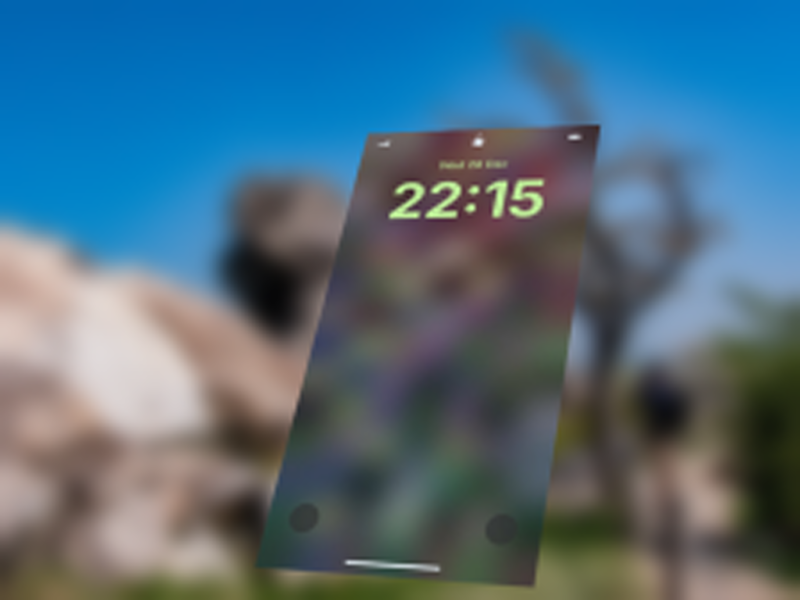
22:15
